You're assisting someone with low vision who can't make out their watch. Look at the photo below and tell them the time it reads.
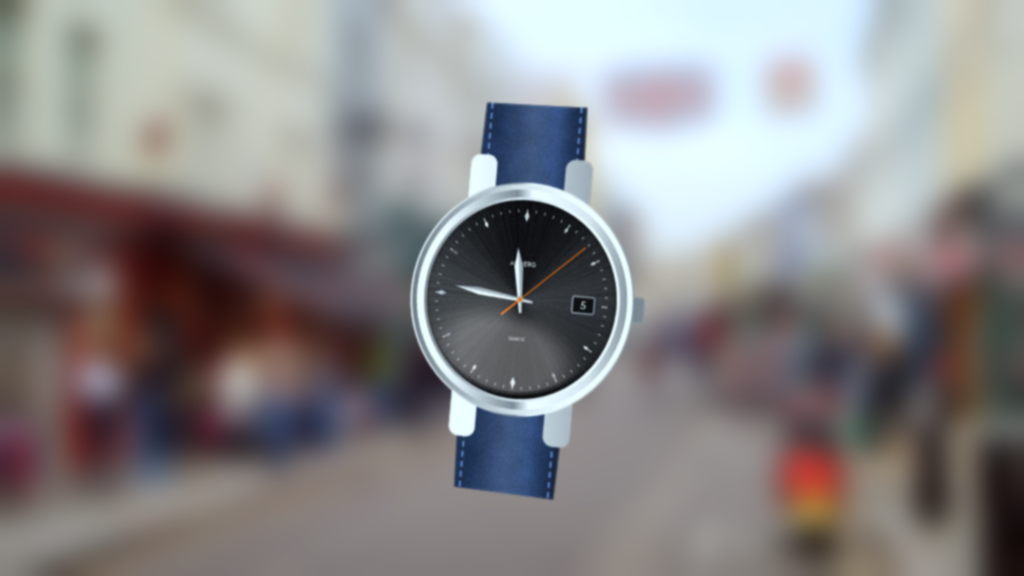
11:46:08
